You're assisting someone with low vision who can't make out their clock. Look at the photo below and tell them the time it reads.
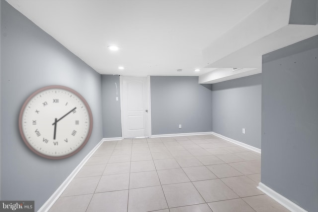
6:09
